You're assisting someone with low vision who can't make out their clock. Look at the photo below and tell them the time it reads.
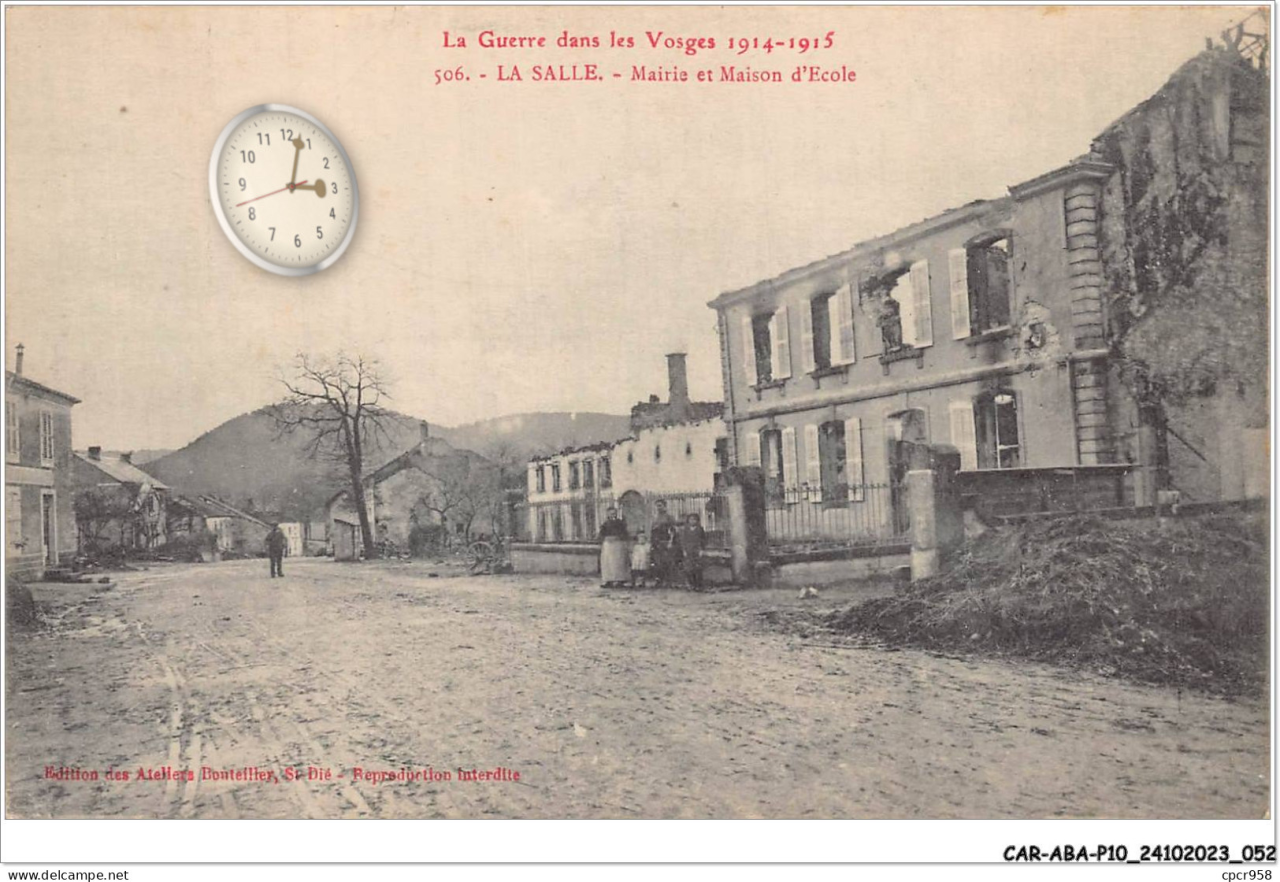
3:02:42
